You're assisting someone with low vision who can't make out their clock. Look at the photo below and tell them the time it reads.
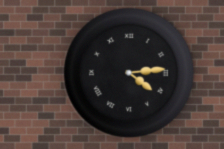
4:14
